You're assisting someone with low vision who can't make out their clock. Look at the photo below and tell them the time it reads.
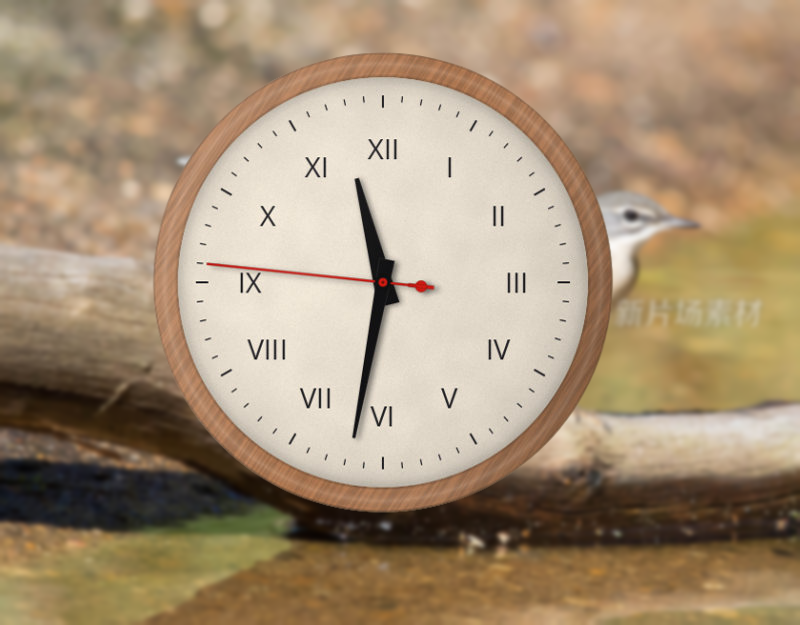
11:31:46
